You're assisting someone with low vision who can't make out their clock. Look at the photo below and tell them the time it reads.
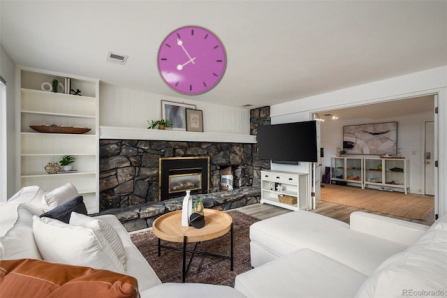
7:54
